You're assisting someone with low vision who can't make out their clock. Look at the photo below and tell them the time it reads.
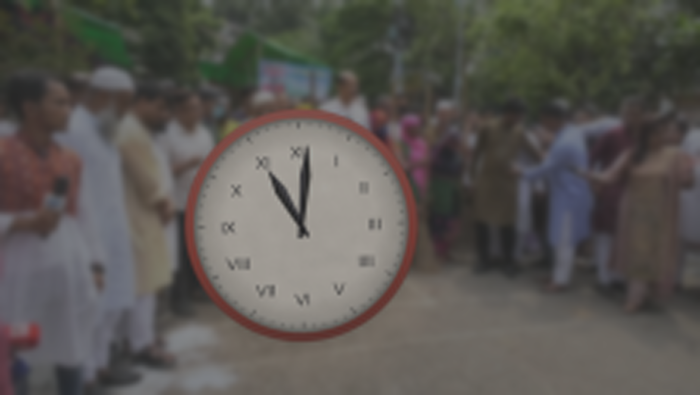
11:01
